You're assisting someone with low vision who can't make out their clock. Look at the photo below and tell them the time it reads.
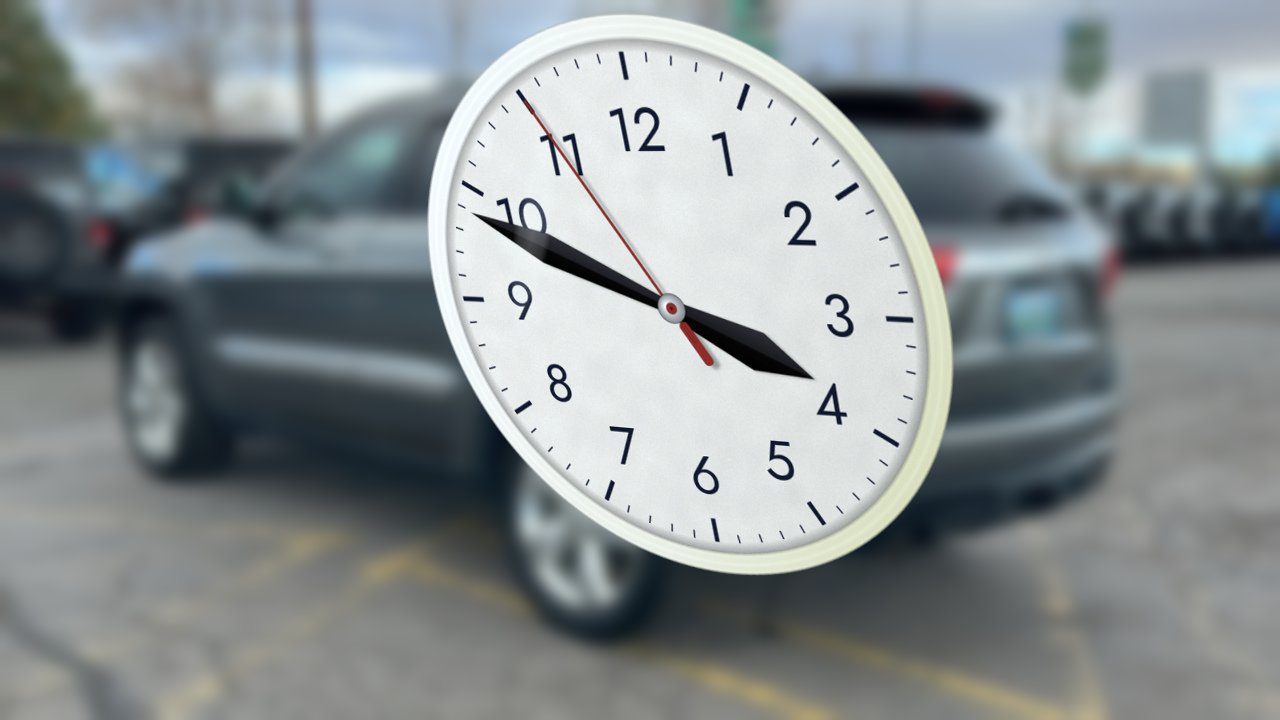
3:48:55
